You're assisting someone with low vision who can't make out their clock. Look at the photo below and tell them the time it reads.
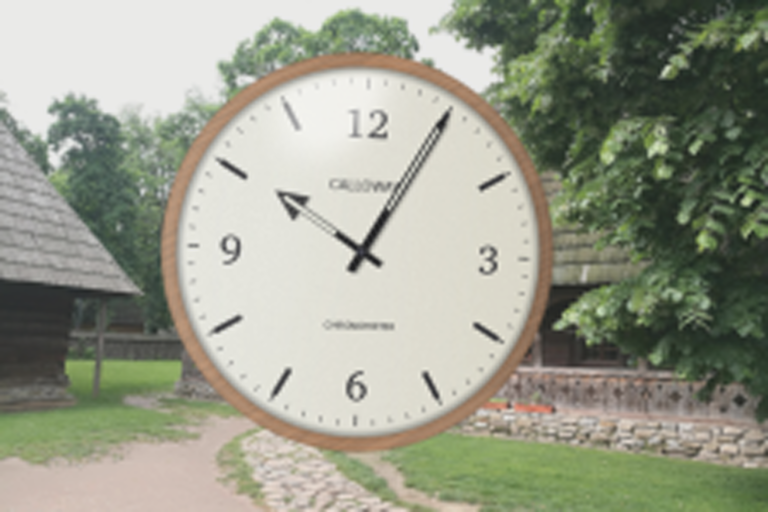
10:05
